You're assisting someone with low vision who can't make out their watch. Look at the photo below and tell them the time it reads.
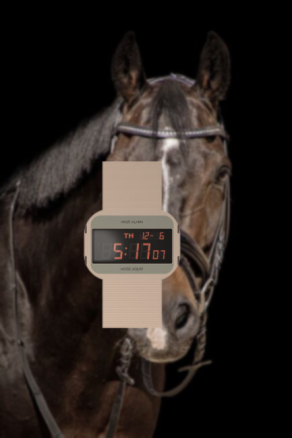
5:17:07
